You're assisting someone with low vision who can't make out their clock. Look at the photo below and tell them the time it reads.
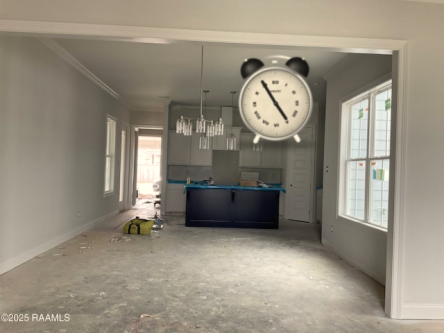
4:55
